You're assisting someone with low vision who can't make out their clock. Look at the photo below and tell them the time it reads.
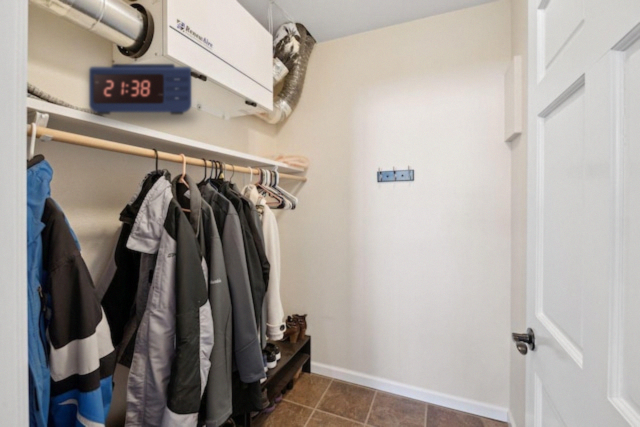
21:38
